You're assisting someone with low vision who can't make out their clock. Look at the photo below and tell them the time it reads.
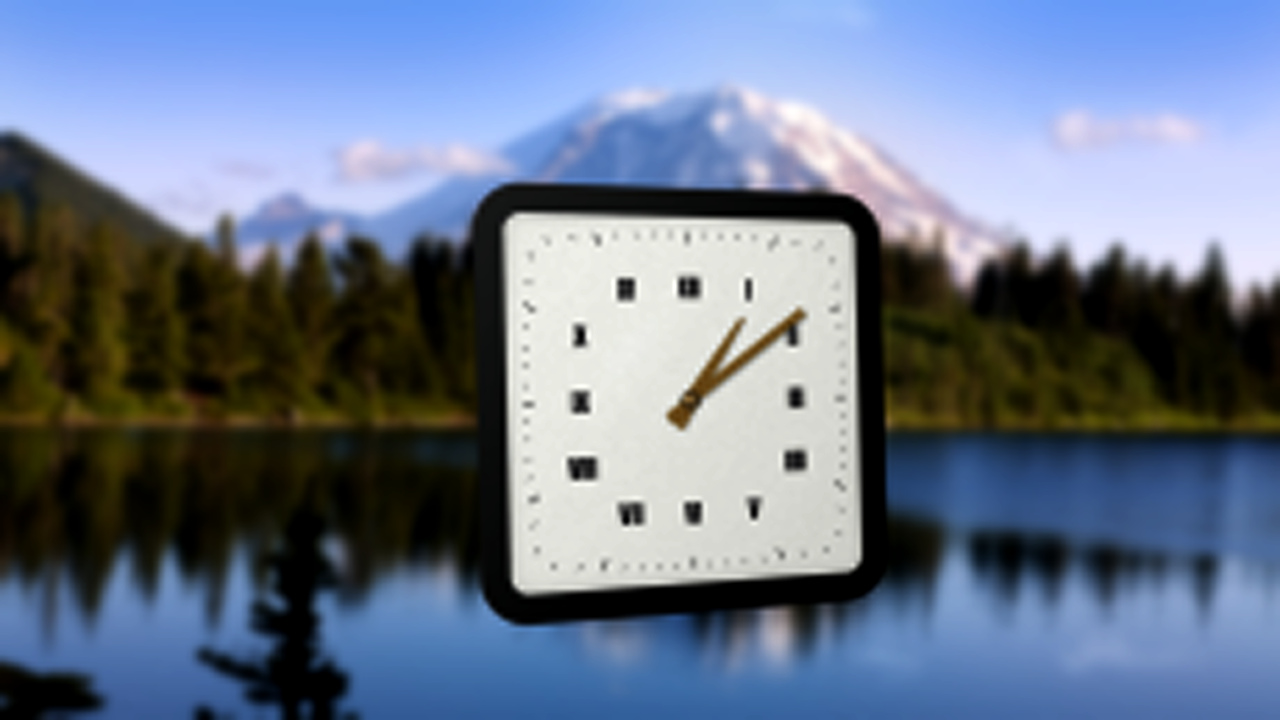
1:09
